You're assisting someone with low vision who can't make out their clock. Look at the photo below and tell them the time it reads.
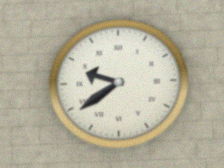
9:39
